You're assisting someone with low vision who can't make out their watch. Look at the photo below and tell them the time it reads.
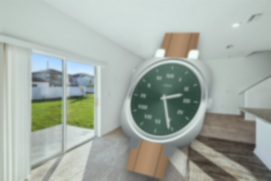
2:26
